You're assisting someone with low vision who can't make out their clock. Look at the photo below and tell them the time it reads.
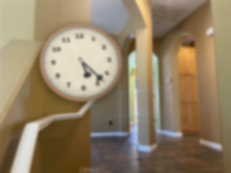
5:23
